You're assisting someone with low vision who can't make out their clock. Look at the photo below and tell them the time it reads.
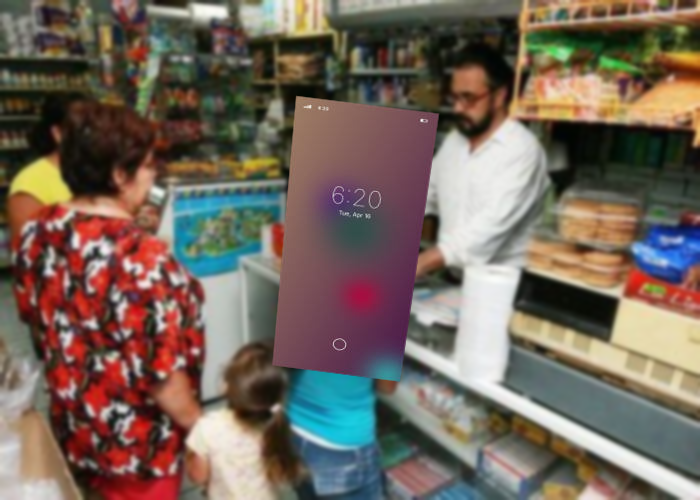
6:20
